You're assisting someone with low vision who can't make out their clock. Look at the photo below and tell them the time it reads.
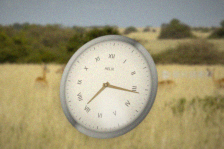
7:16
